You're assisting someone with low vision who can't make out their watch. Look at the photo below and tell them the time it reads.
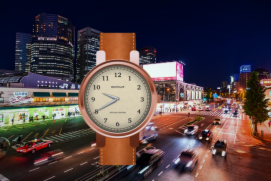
9:40
